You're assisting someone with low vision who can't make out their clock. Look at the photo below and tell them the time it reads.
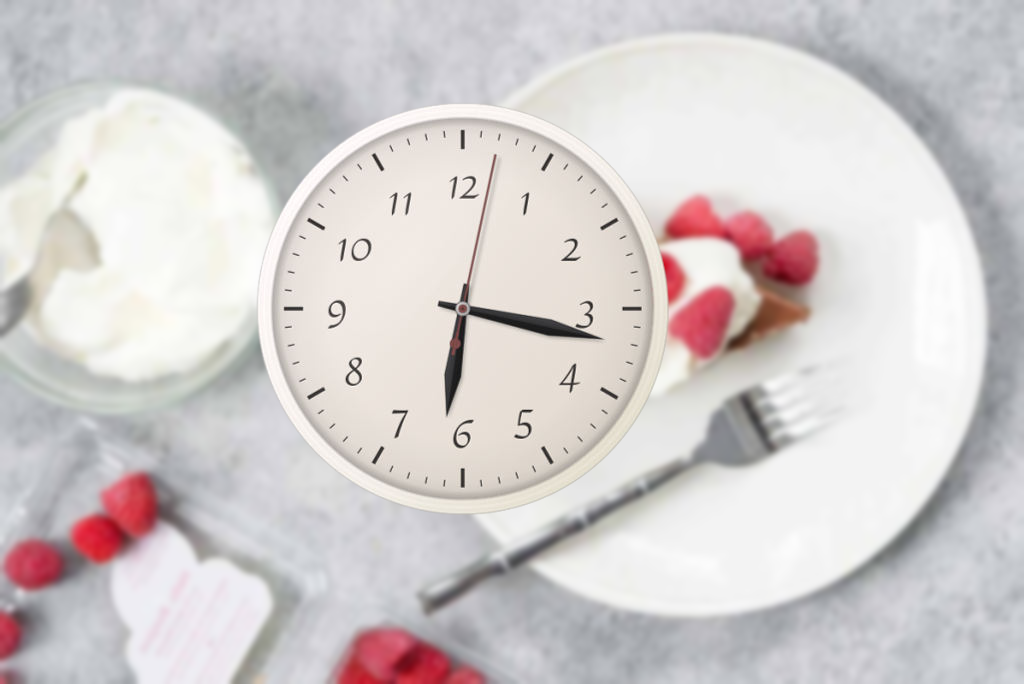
6:17:02
